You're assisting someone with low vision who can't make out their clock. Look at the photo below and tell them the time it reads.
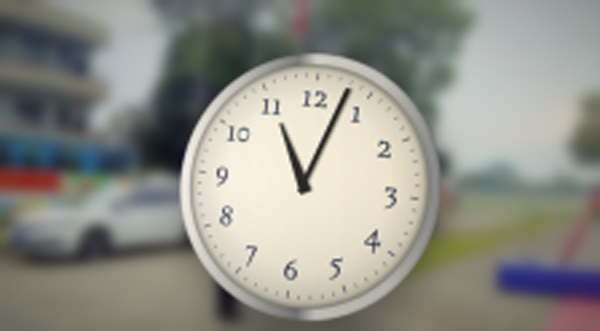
11:03
